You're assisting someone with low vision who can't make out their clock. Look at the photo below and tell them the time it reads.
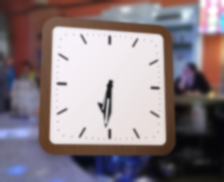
6:31
